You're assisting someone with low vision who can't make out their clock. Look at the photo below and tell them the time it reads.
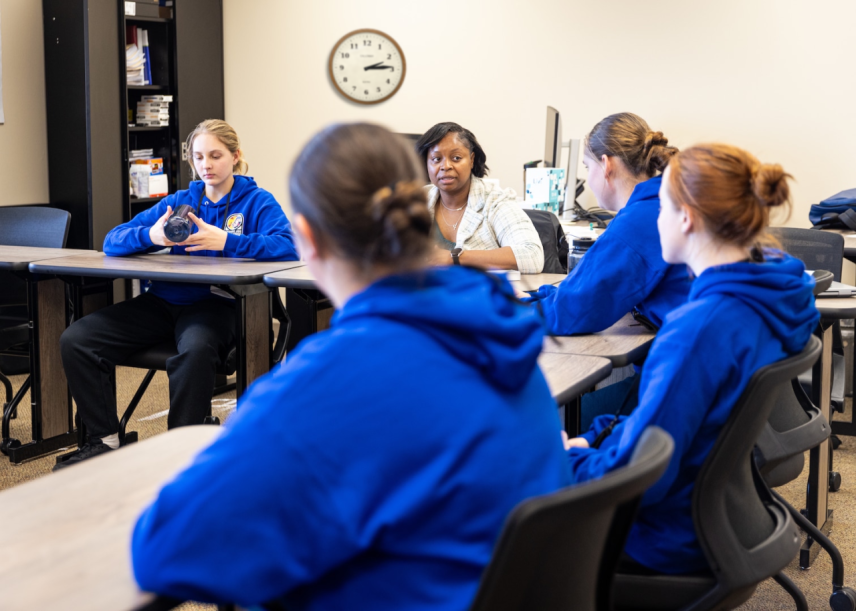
2:14
